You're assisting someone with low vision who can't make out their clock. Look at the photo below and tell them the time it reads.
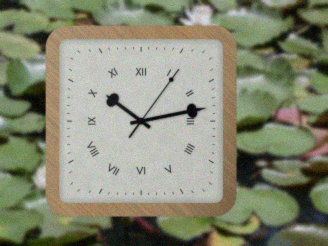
10:13:06
